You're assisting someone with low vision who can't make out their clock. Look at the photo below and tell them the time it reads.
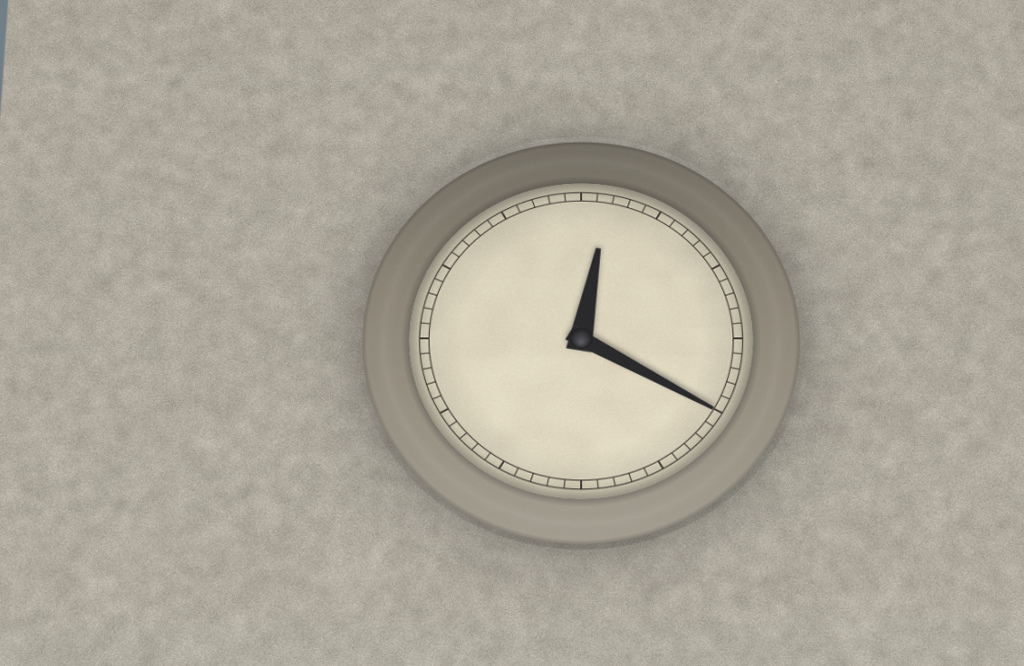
12:20
